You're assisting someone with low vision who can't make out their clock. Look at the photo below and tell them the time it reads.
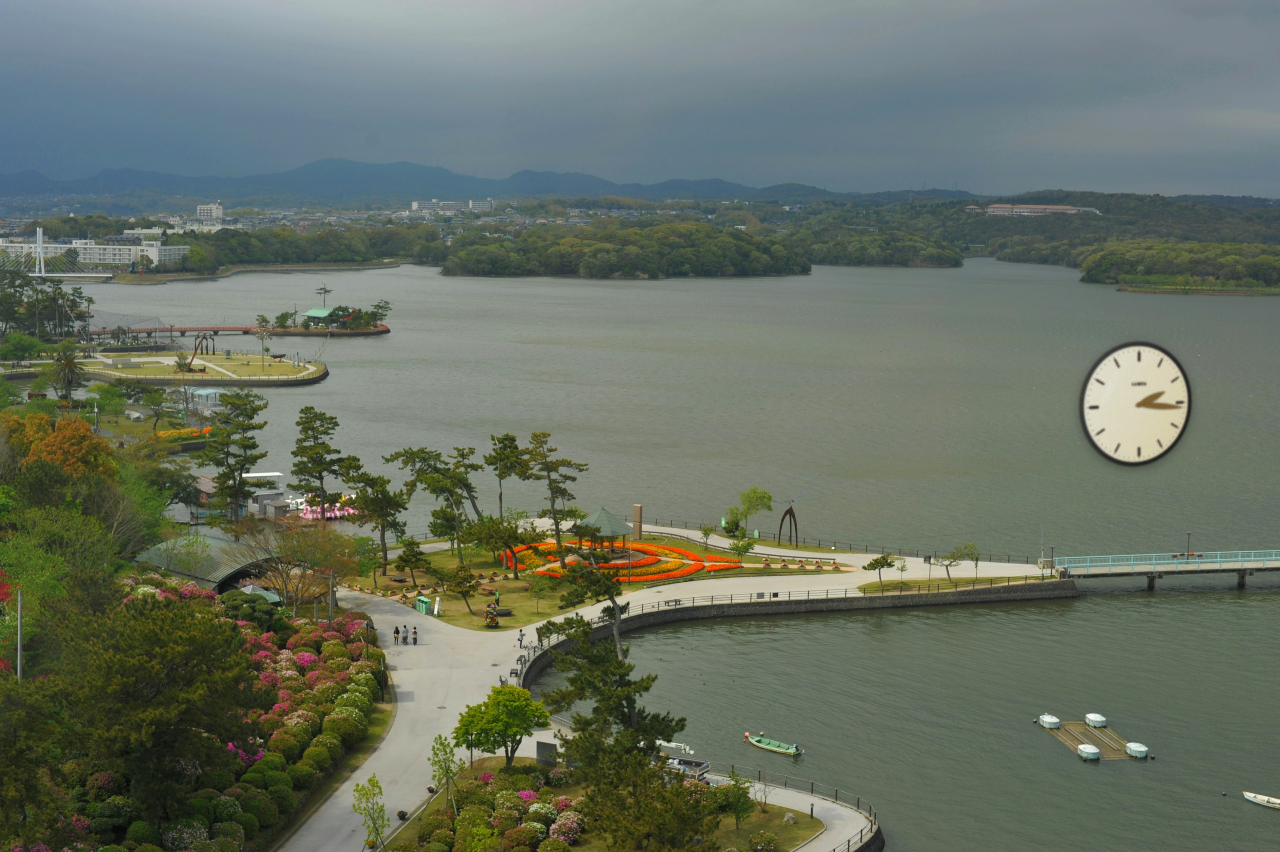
2:16
